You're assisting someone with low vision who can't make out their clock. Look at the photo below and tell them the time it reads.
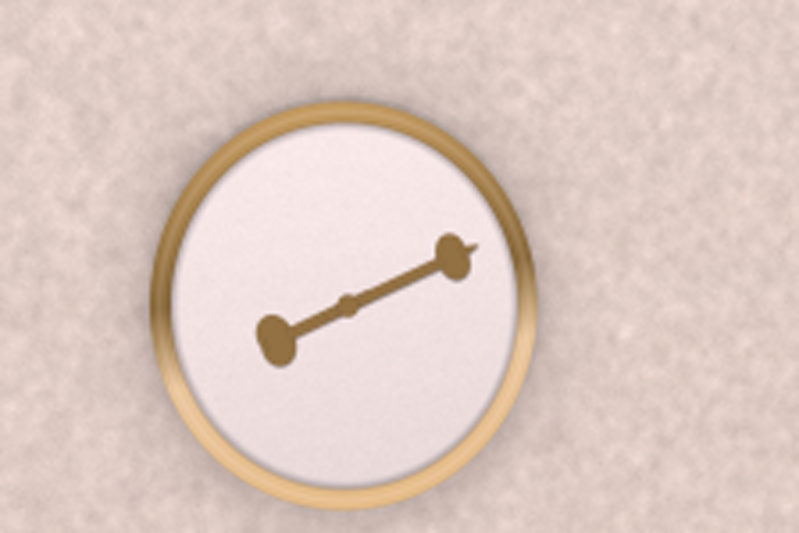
8:11
